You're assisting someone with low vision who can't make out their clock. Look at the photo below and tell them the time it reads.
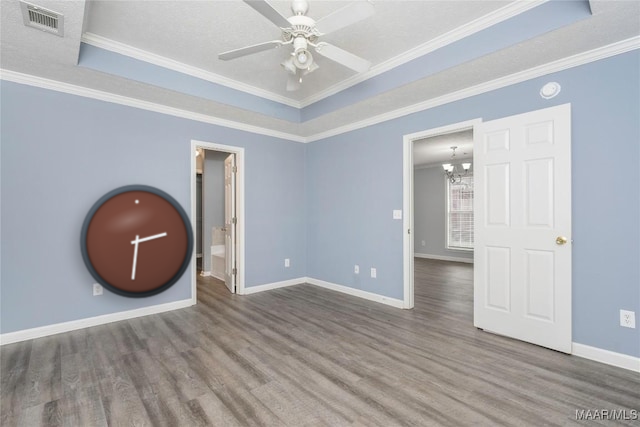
2:31
